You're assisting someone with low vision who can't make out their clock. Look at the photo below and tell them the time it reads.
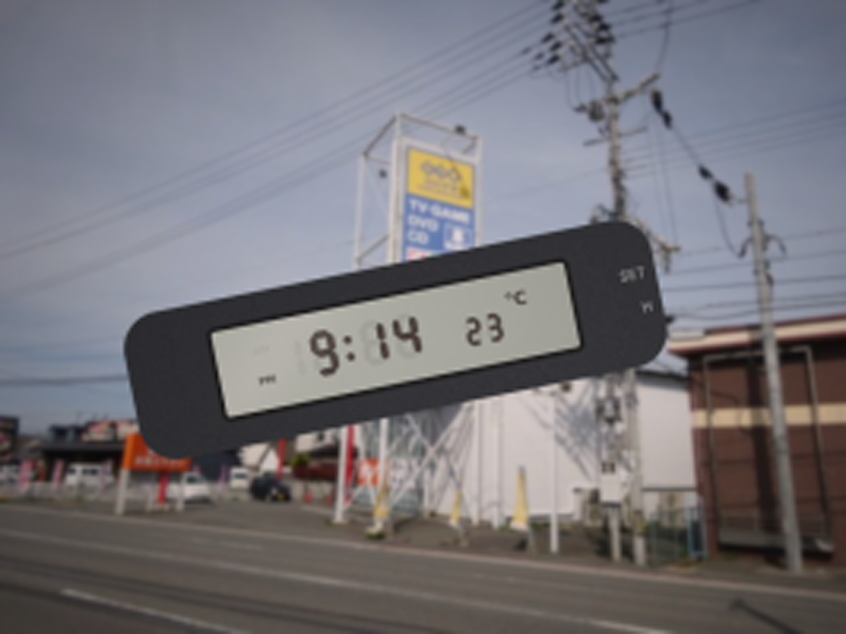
9:14
